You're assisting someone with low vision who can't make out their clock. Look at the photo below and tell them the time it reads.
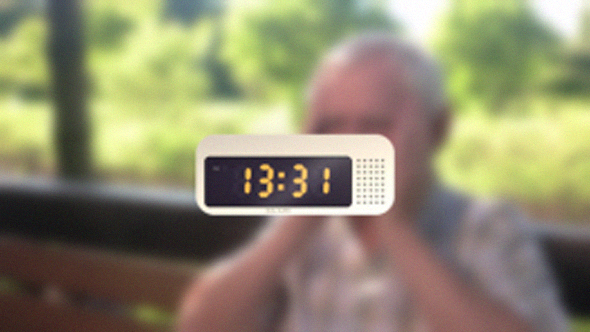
13:31
